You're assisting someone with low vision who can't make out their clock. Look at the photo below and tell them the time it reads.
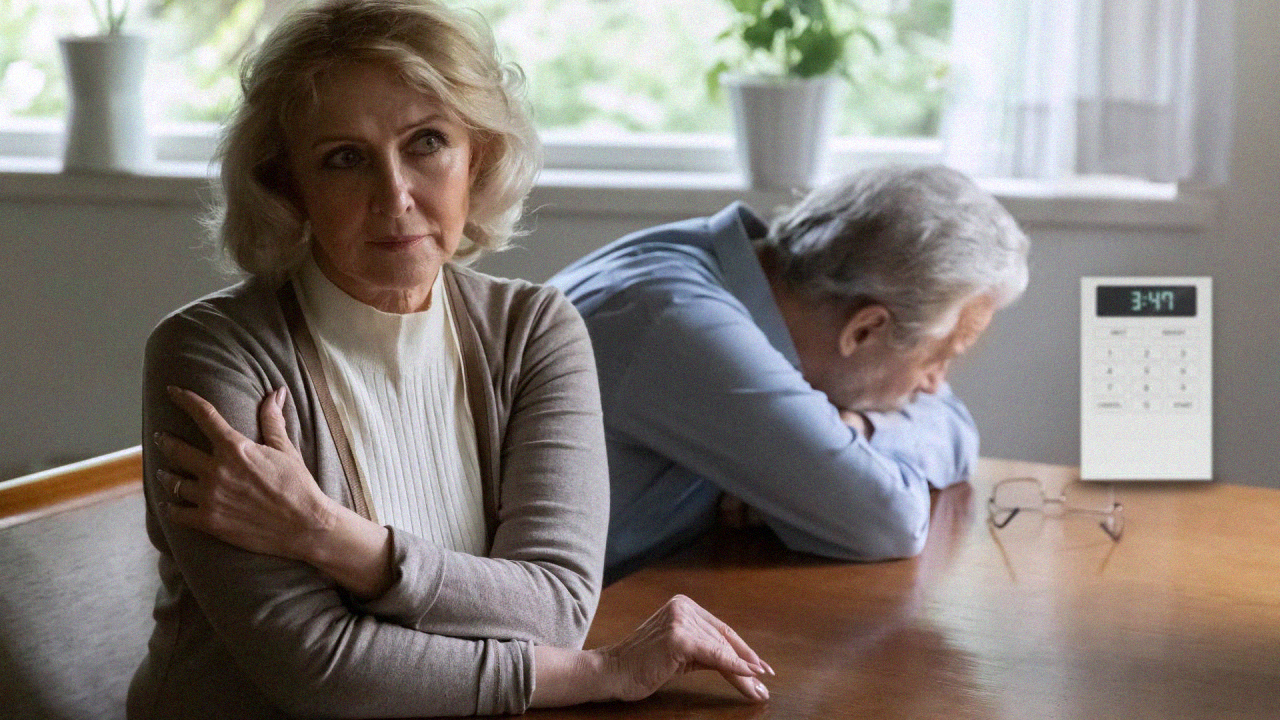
3:47
